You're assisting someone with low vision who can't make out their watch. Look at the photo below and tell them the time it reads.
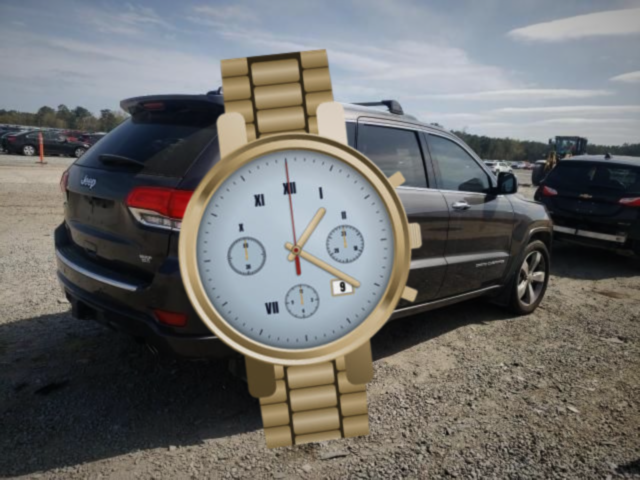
1:21
